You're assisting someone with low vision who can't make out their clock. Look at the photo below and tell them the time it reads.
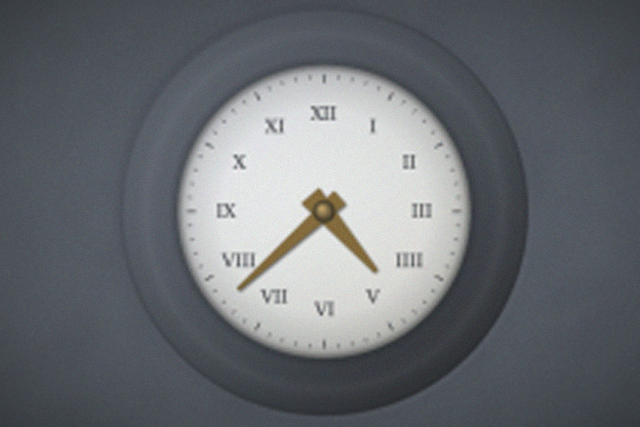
4:38
